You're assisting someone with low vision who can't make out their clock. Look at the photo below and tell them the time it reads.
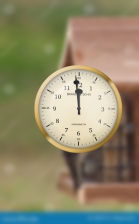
11:59
